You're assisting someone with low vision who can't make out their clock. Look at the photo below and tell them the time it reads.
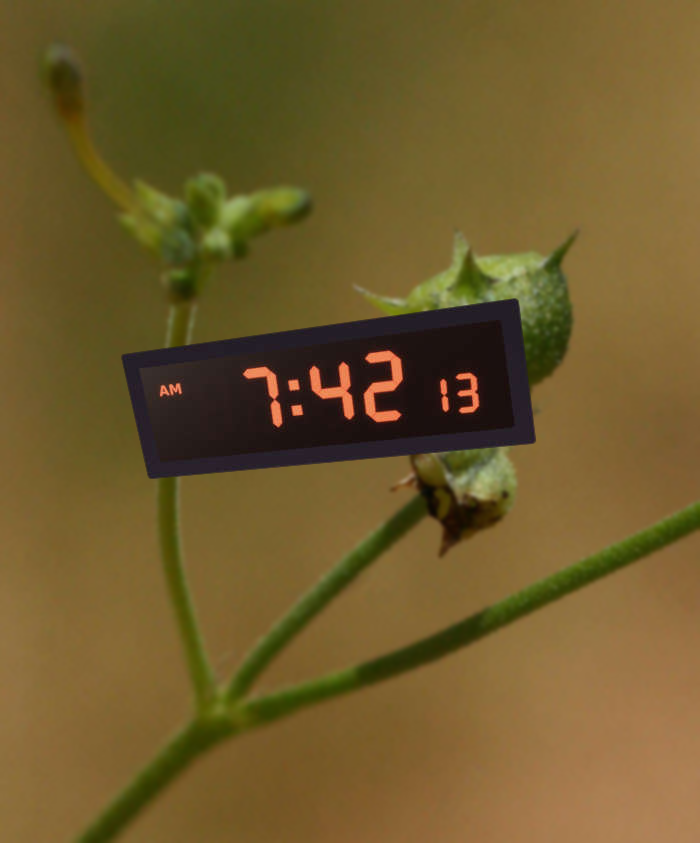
7:42:13
